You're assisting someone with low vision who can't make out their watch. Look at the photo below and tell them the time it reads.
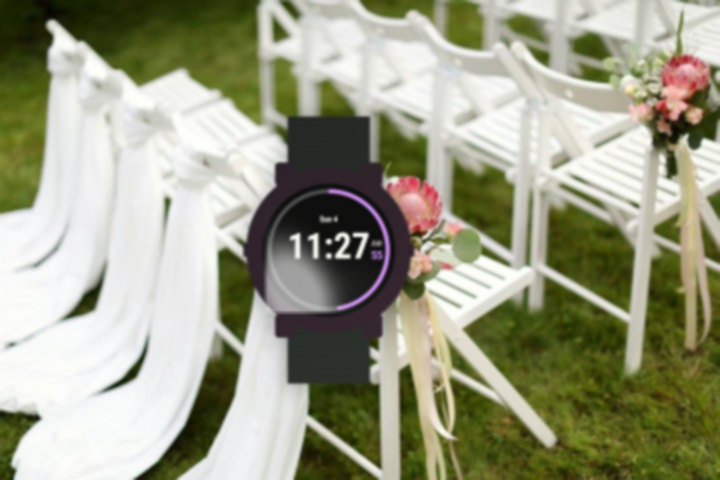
11:27
